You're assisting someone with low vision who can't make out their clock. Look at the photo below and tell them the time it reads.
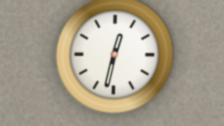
12:32
